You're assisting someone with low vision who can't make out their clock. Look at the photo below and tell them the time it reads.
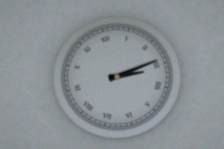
3:14
